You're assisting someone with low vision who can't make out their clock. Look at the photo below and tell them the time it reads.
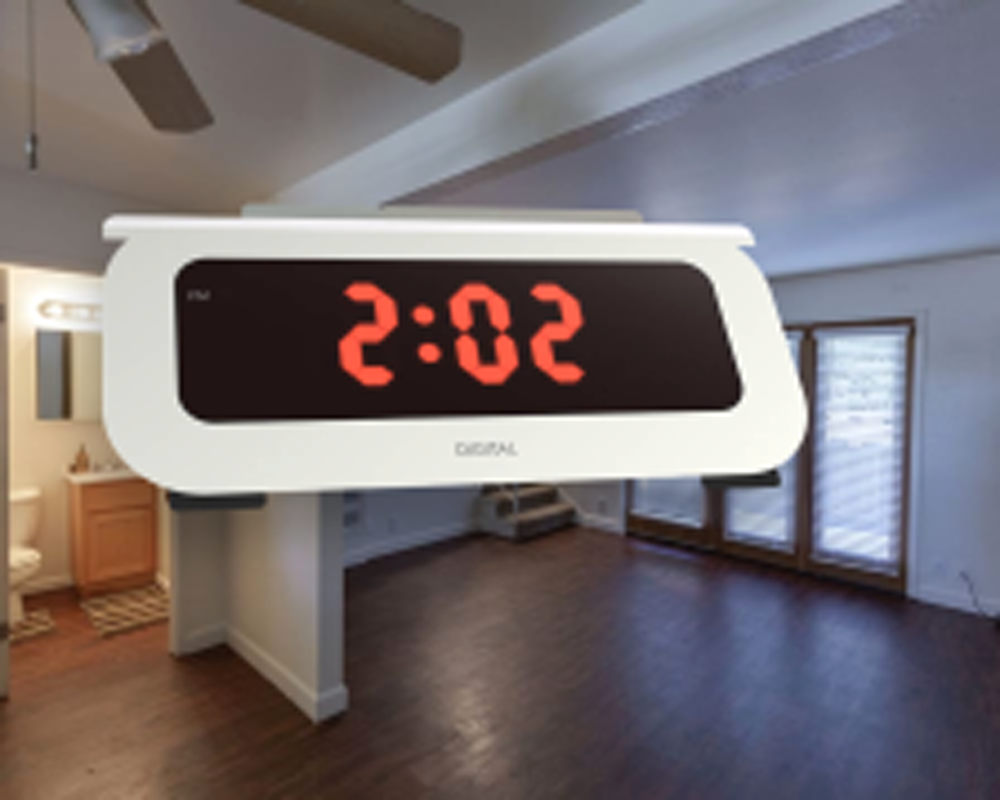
2:02
